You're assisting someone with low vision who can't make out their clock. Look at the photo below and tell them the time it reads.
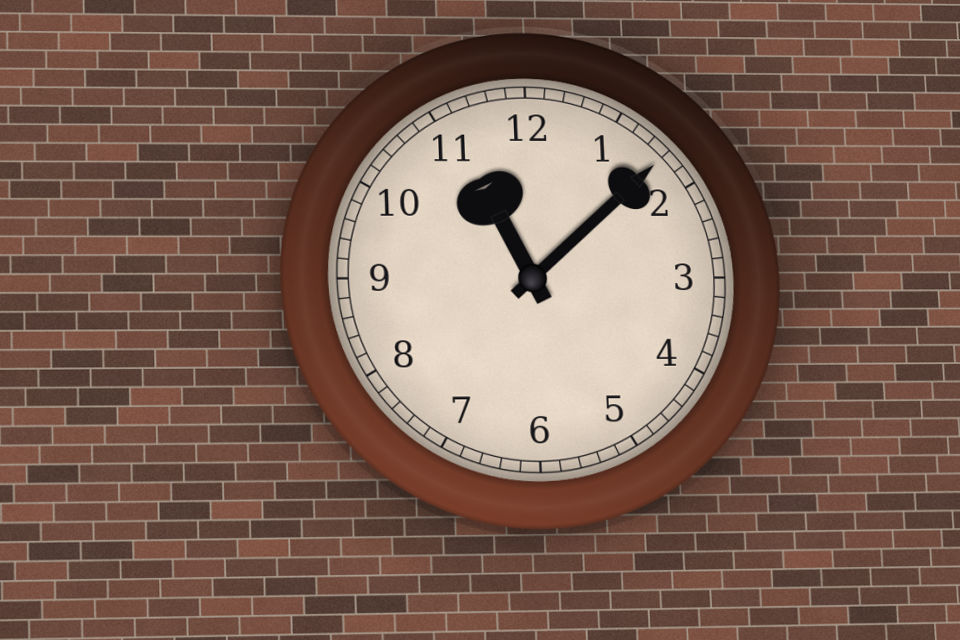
11:08
